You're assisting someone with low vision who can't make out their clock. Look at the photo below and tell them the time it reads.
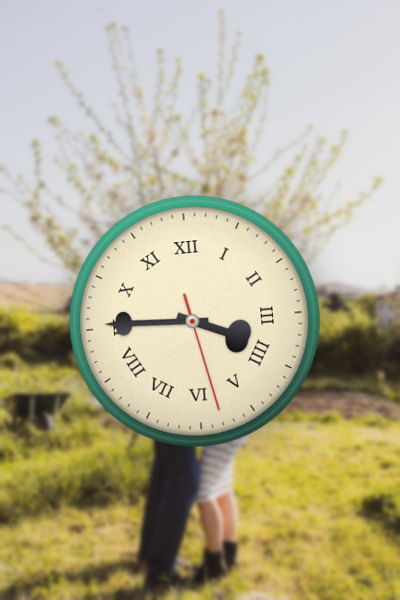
3:45:28
